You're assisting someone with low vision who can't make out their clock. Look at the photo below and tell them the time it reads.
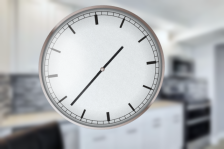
1:38
